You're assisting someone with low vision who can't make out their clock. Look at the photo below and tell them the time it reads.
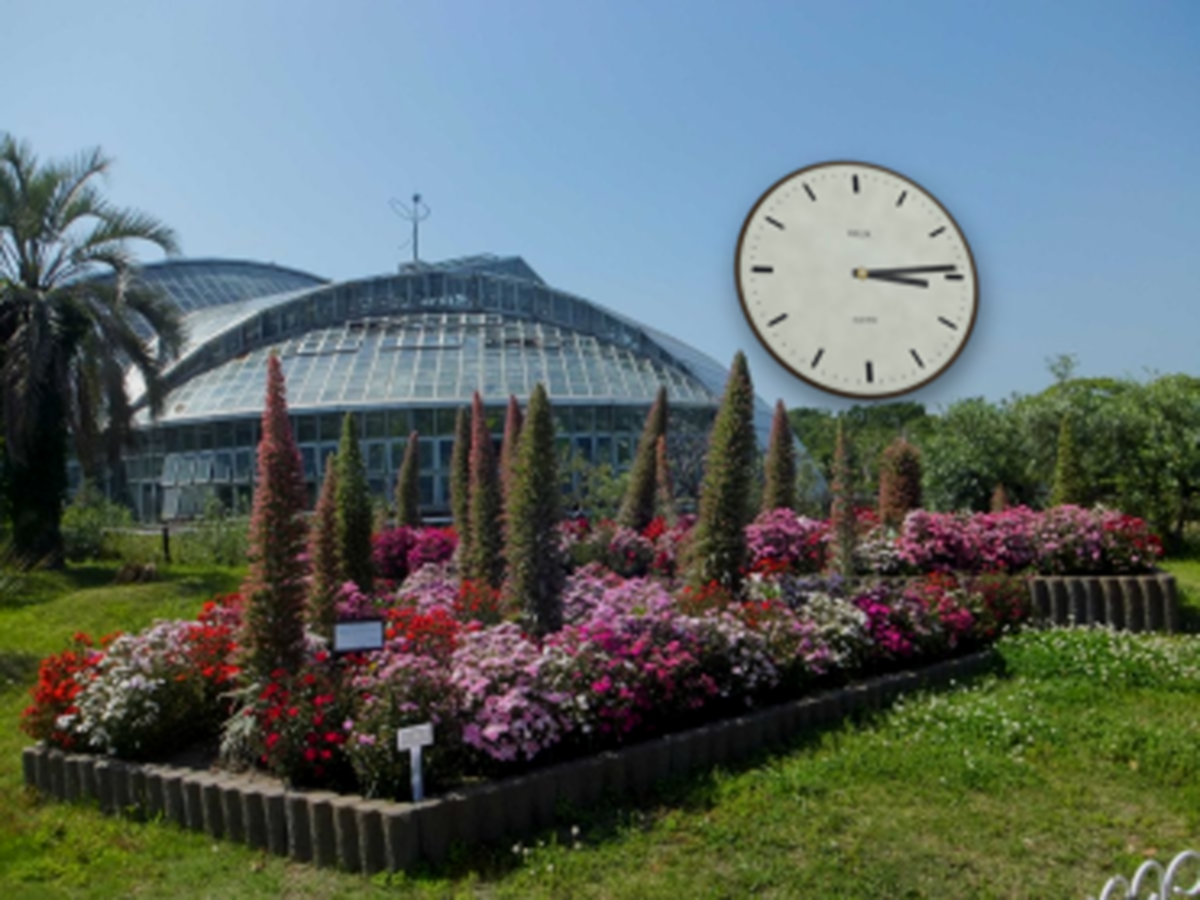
3:14
